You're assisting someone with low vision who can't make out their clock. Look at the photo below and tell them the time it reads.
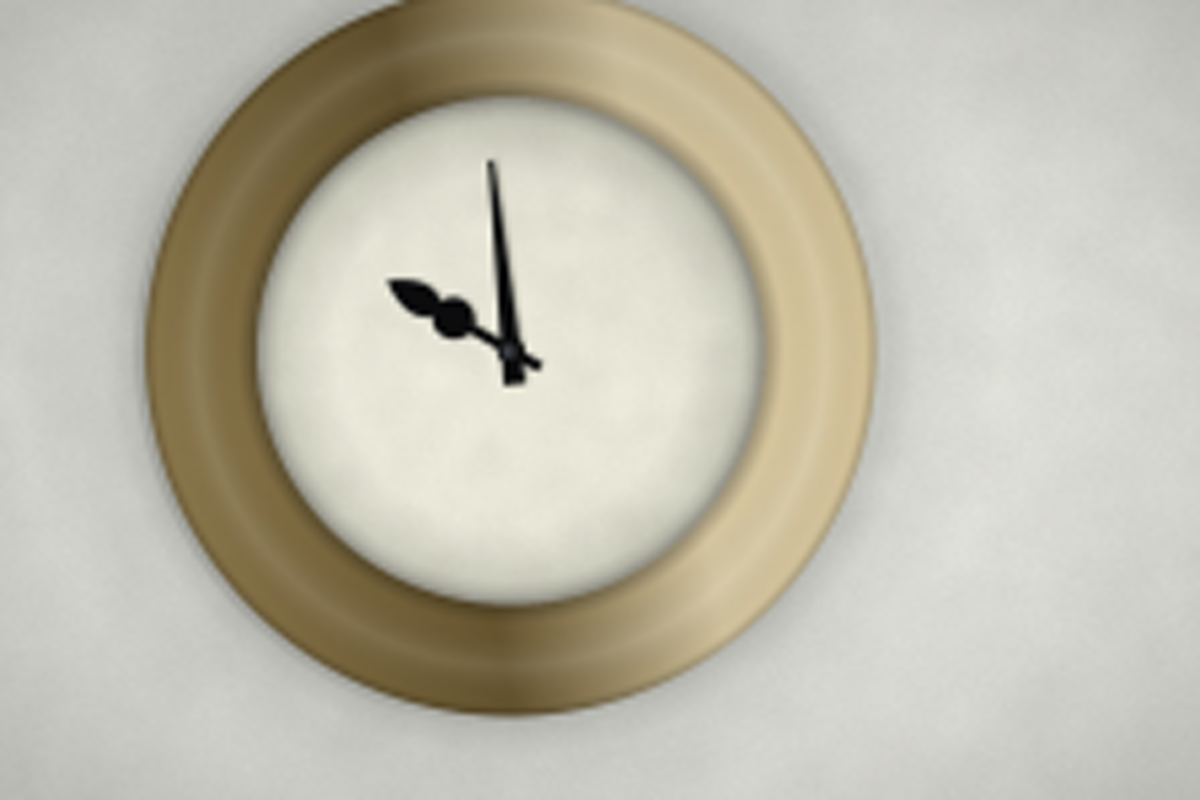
9:59
